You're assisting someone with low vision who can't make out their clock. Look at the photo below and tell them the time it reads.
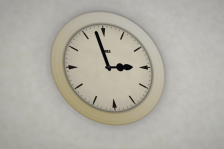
2:58
